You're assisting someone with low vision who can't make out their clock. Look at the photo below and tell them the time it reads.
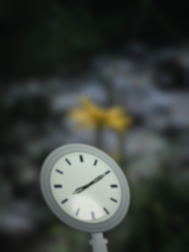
8:10
